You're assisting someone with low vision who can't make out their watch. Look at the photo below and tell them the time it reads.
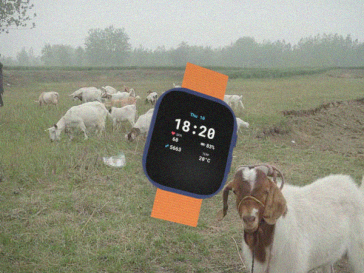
18:20
